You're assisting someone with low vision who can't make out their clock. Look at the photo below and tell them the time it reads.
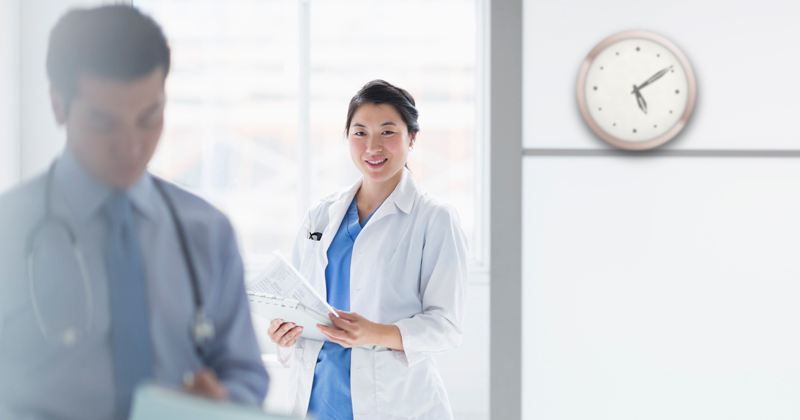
5:09
